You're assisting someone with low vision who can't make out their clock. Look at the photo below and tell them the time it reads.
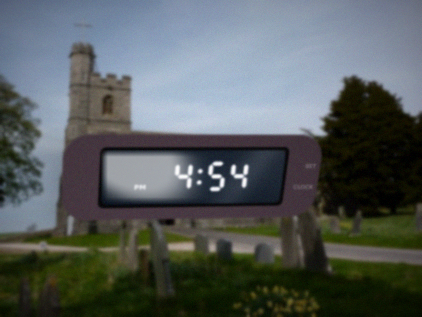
4:54
